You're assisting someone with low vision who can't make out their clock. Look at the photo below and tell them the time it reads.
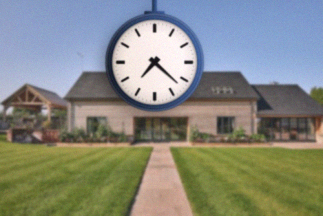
7:22
